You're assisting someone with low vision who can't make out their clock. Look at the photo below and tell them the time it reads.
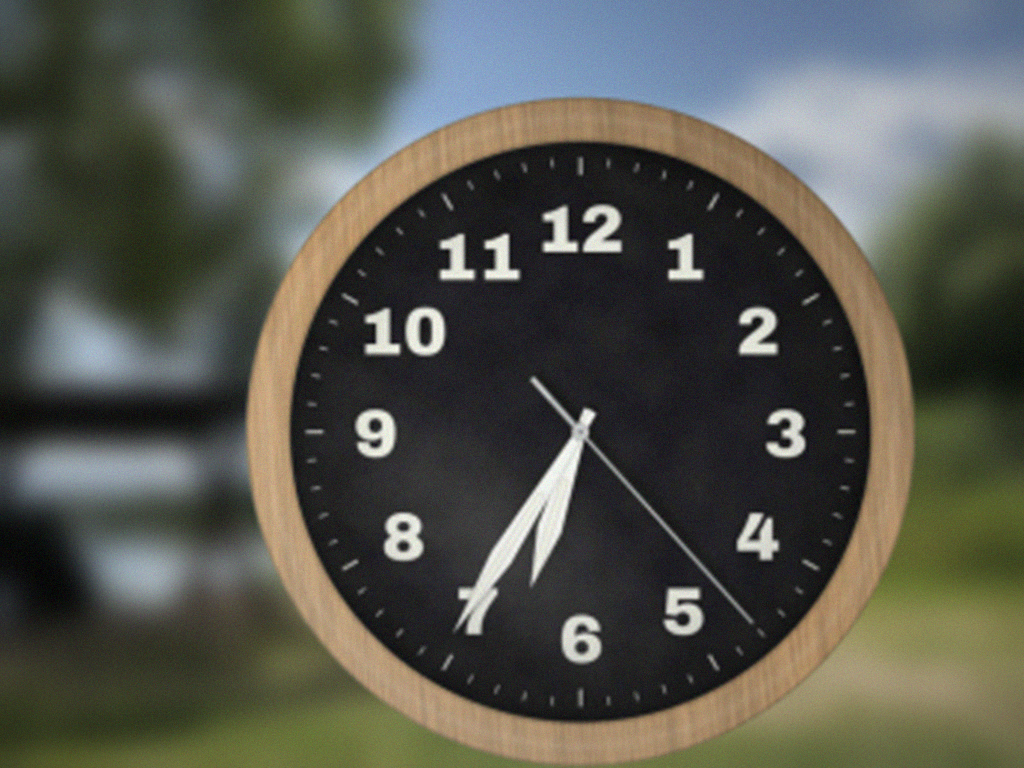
6:35:23
